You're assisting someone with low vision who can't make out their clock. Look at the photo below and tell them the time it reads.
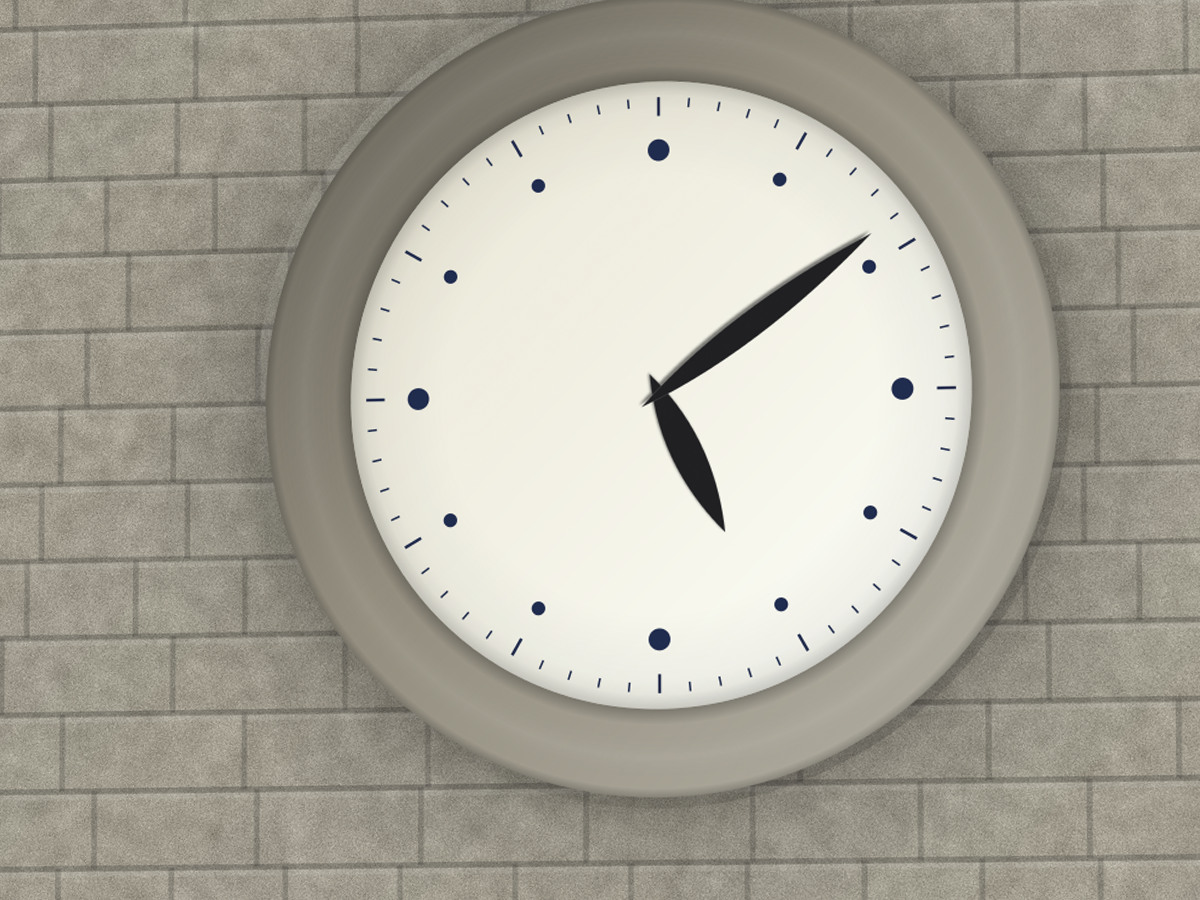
5:09
